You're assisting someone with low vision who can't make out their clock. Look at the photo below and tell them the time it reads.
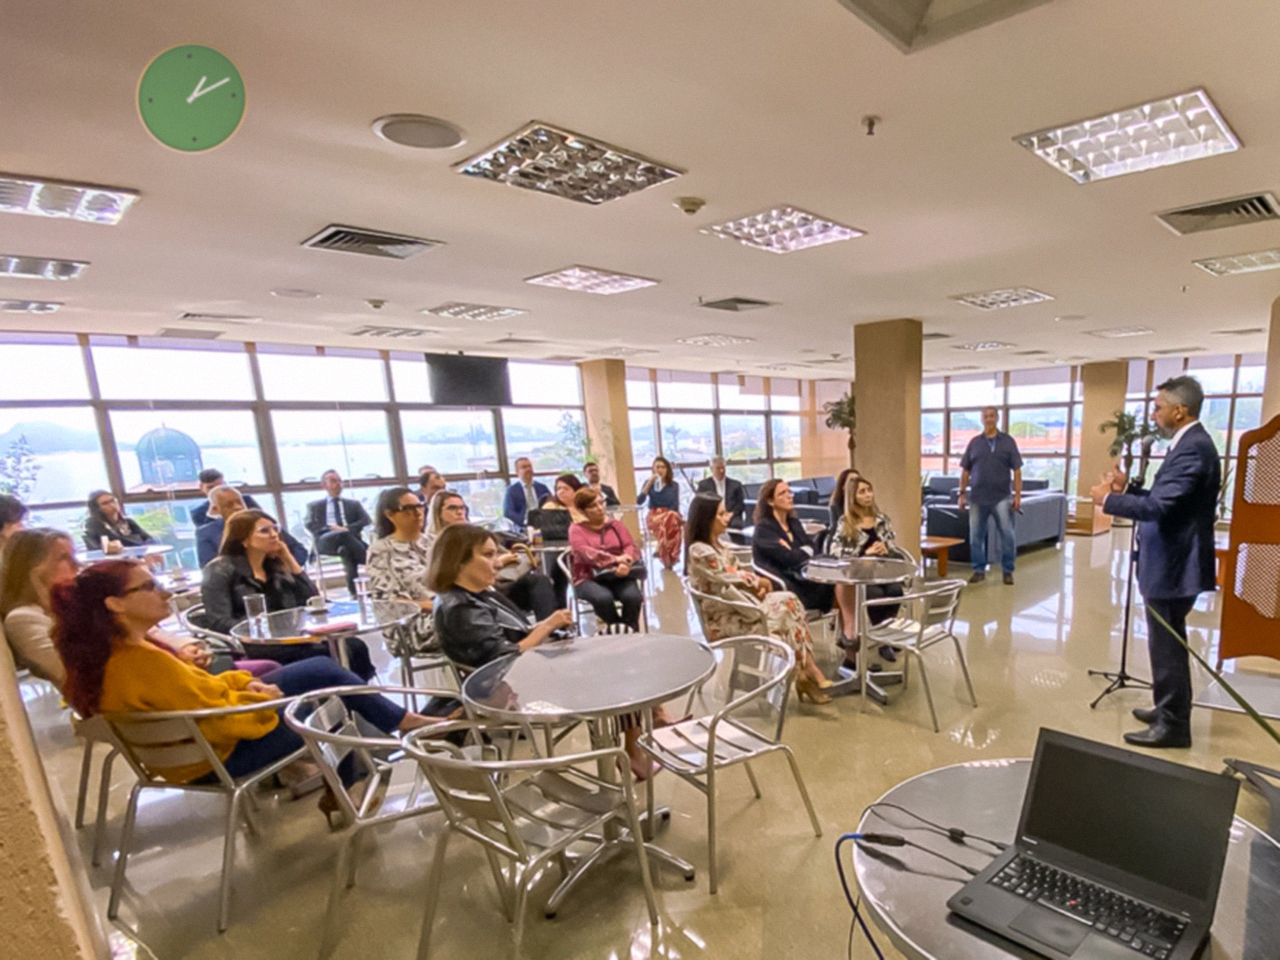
1:11
